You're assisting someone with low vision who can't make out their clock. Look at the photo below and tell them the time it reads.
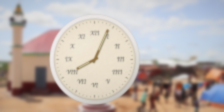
8:04
